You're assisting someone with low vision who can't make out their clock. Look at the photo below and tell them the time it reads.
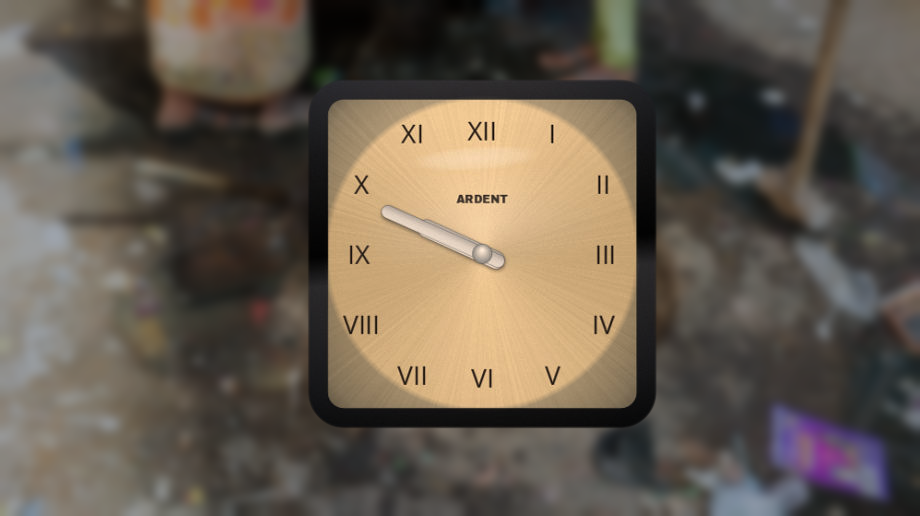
9:49
